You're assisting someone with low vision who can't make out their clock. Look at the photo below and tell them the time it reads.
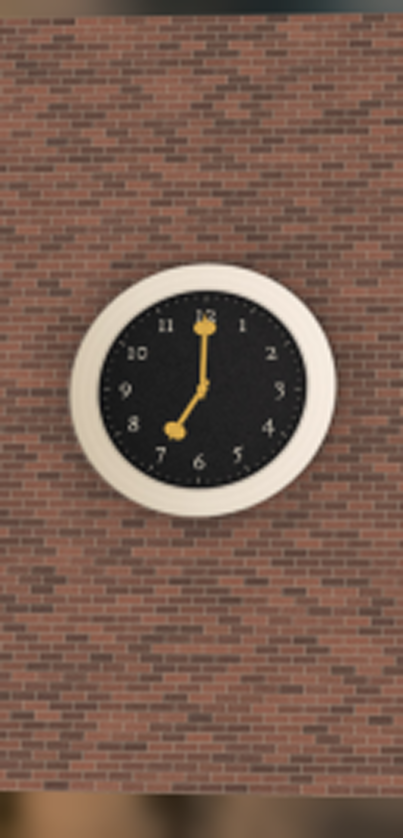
7:00
